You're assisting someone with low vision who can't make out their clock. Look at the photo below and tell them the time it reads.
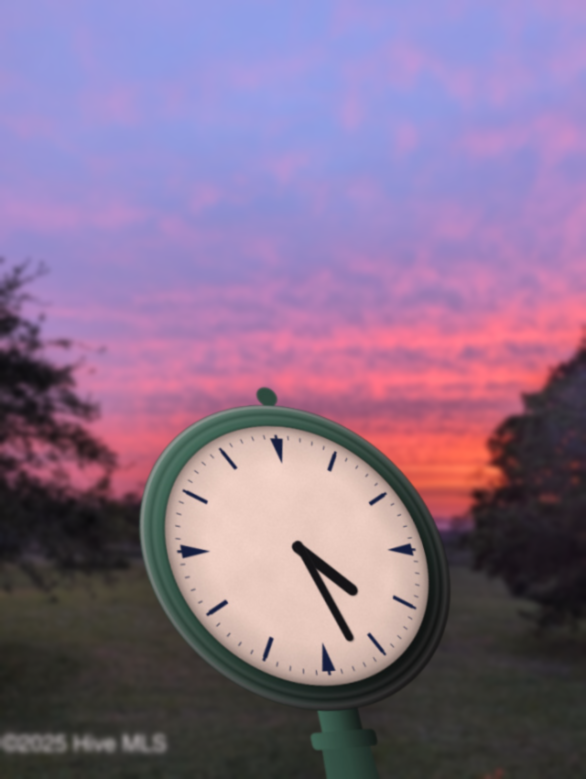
4:27
